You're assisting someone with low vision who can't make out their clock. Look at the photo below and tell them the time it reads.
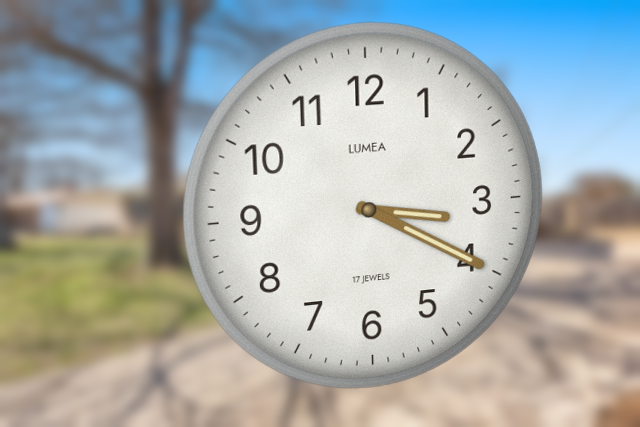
3:20
